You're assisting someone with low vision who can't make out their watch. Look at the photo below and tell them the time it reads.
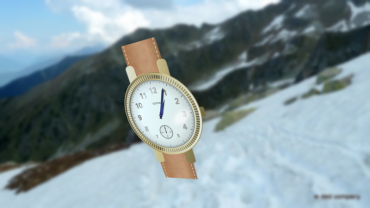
1:04
